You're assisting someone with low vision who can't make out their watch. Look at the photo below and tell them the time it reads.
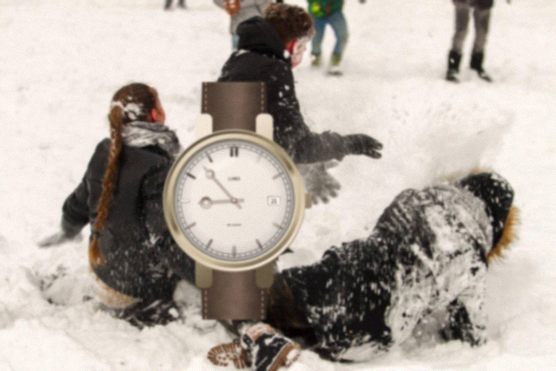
8:53
